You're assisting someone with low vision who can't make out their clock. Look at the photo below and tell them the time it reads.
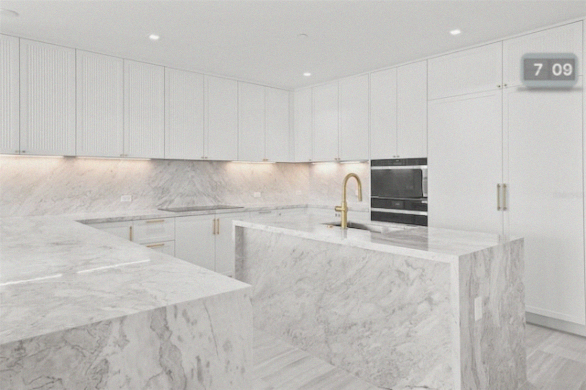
7:09
